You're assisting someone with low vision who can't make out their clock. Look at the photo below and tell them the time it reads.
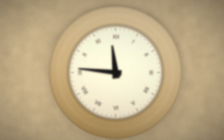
11:46
